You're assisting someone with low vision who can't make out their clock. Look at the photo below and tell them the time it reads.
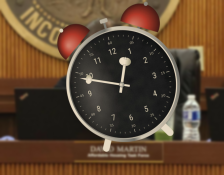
12:49
